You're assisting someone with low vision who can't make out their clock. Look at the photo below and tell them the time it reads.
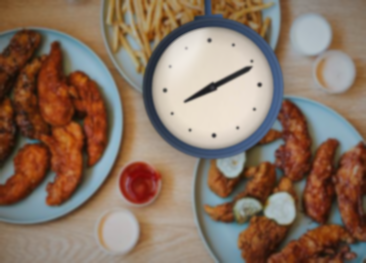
8:11
